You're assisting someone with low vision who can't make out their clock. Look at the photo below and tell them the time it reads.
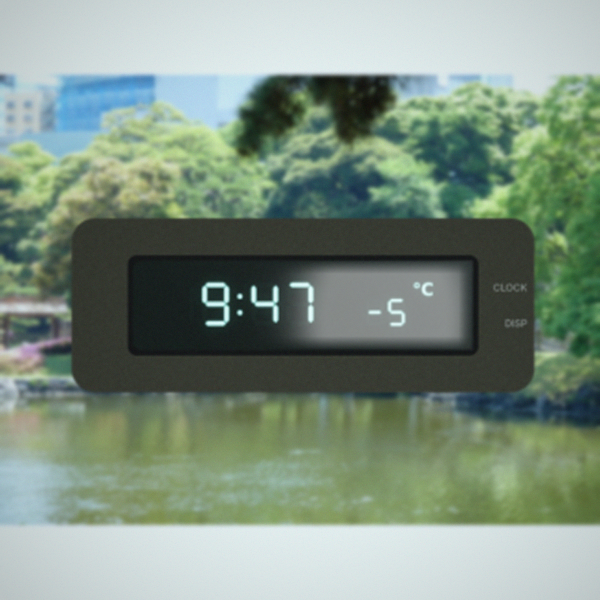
9:47
